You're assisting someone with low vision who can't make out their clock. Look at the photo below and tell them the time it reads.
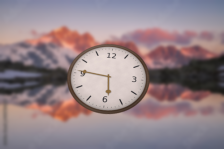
5:46
